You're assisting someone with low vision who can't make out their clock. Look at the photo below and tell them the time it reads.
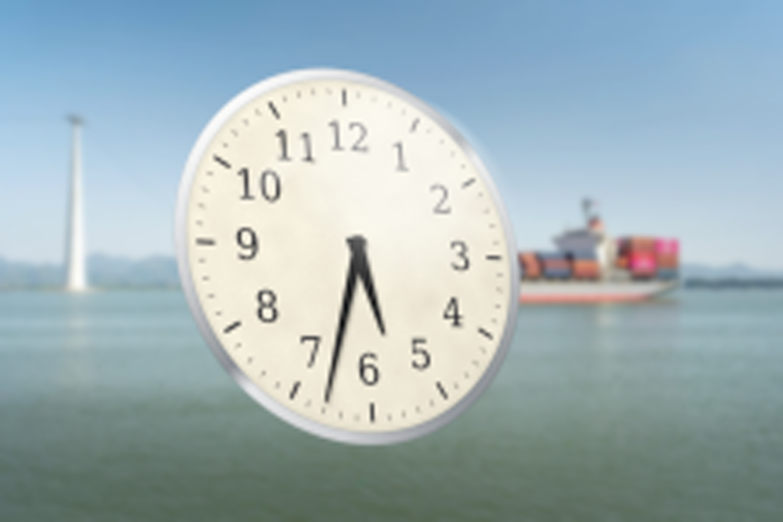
5:33
